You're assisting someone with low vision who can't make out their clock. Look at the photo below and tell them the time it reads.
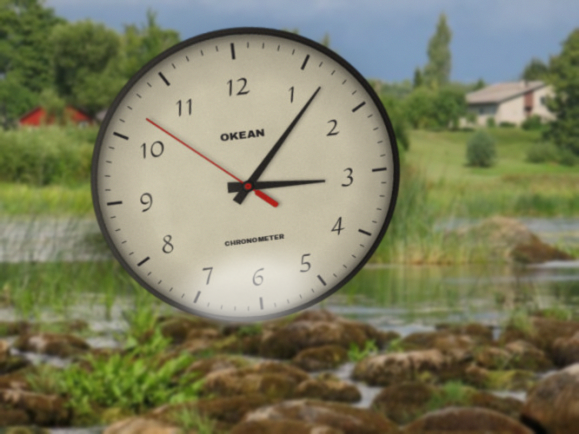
3:06:52
